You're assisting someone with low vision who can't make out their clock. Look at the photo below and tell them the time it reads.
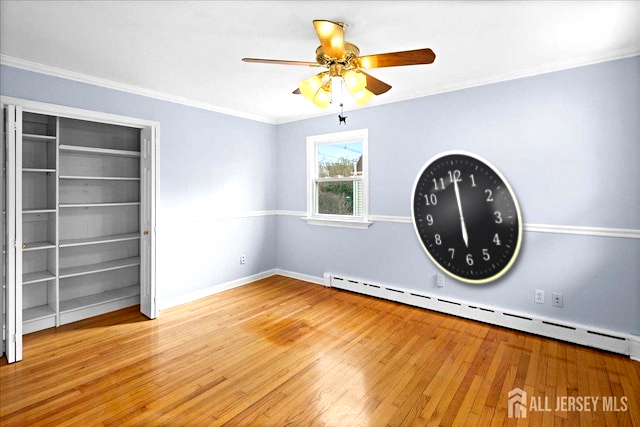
6:00
